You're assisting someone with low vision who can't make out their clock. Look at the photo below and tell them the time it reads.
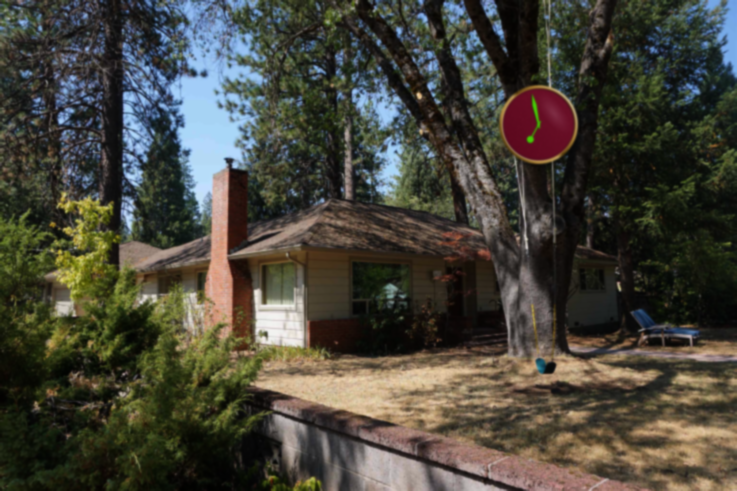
6:58
